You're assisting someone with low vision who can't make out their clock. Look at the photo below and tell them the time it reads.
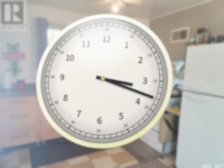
3:18
